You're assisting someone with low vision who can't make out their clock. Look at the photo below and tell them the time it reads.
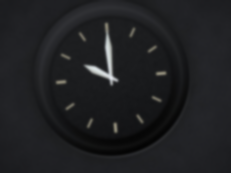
10:00
